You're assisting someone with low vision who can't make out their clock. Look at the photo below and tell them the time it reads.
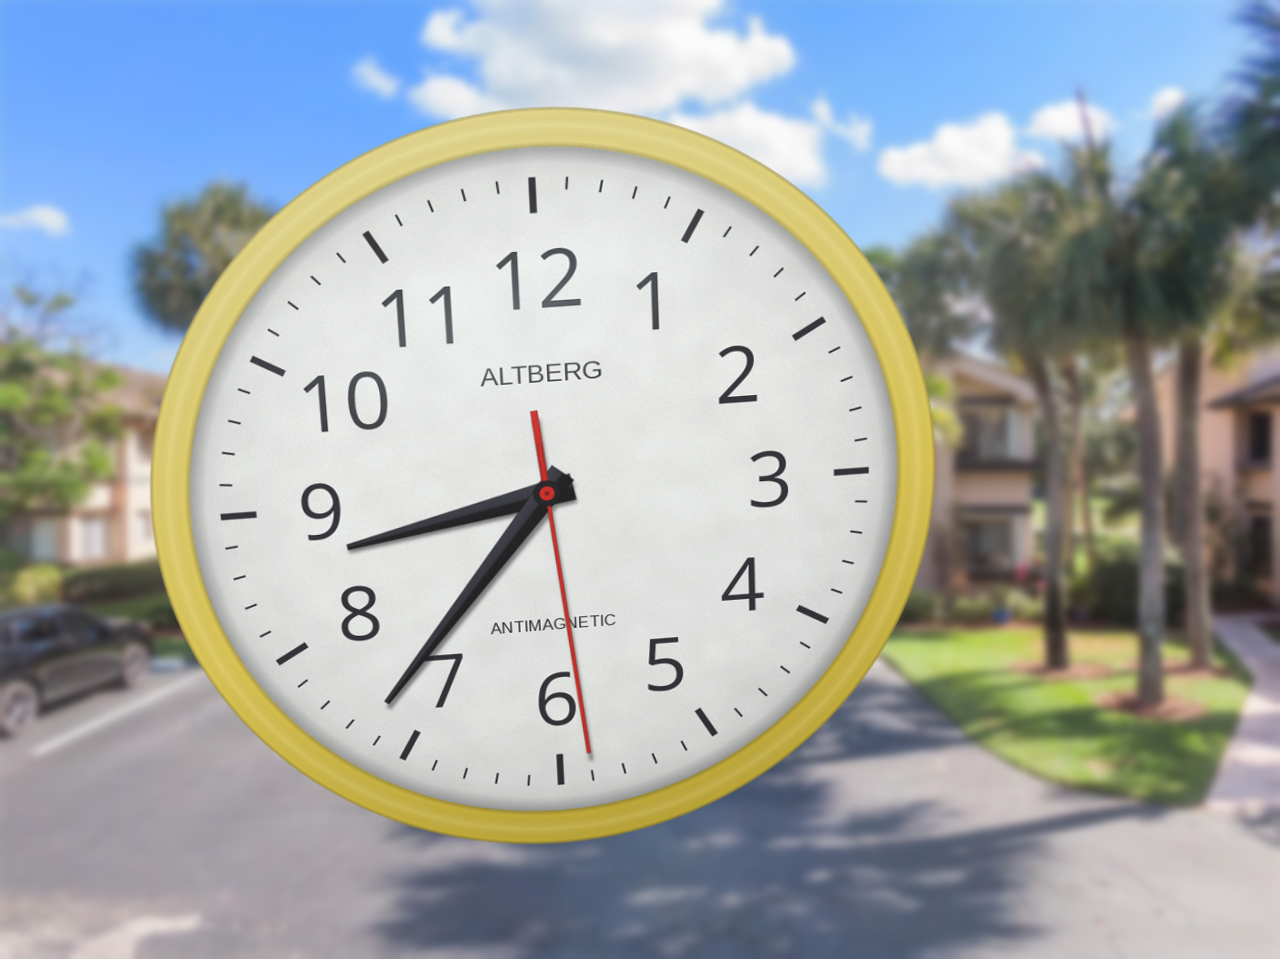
8:36:29
